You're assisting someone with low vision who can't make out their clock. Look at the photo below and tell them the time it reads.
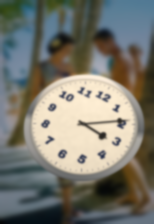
3:09
